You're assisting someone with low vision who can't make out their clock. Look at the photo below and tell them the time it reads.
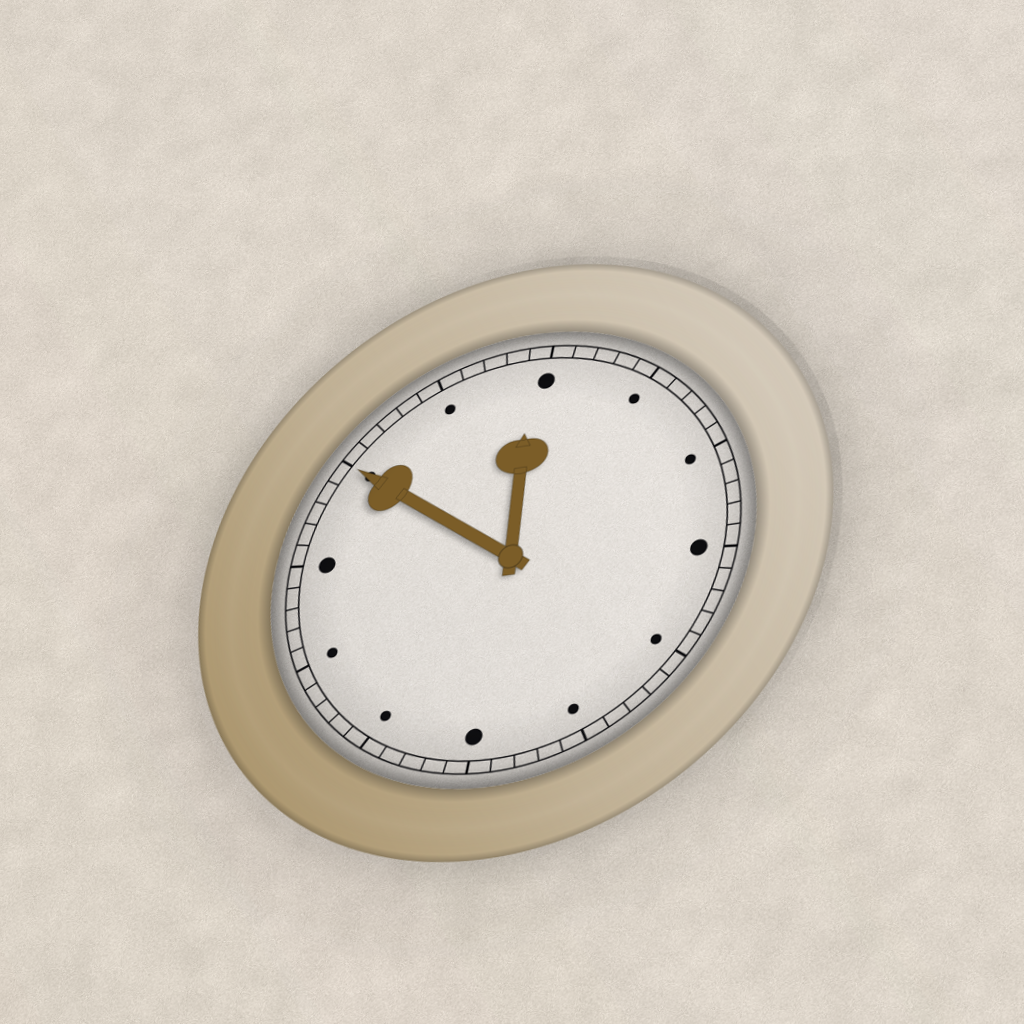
11:50
